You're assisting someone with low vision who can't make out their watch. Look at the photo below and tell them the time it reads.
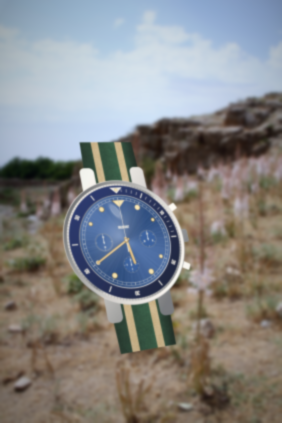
5:40
